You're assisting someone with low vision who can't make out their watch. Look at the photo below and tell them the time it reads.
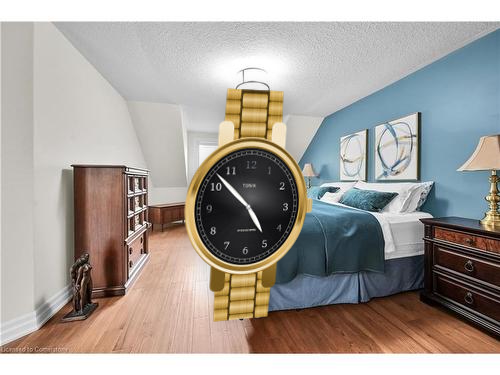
4:52
